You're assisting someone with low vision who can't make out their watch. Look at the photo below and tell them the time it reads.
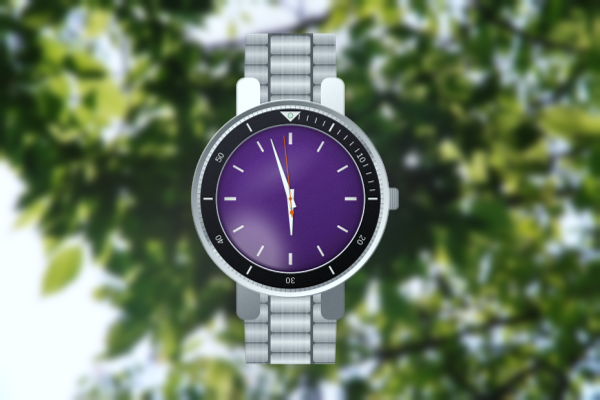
5:56:59
